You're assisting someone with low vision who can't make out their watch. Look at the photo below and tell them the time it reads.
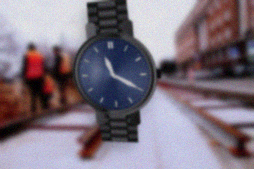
11:20
